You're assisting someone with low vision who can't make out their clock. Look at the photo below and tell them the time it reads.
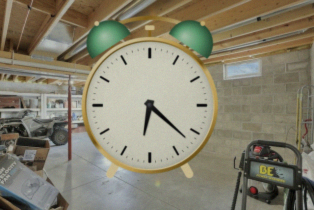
6:22
